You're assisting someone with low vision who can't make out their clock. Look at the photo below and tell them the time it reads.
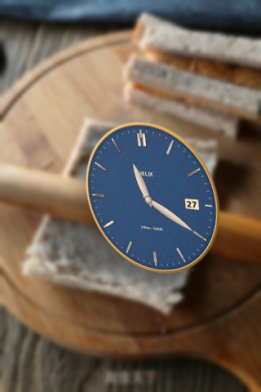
11:20
